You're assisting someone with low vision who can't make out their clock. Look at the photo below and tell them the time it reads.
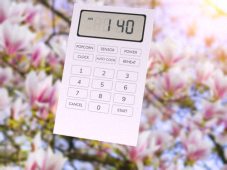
1:40
